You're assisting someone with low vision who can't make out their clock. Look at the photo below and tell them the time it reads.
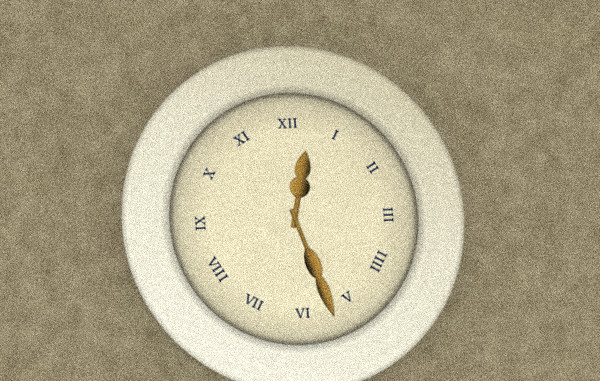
12:27
